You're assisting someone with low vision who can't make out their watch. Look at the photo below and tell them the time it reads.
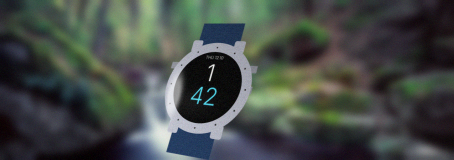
1:42
